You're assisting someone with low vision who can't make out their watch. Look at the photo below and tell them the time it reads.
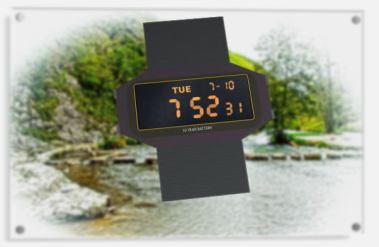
7:52:31
